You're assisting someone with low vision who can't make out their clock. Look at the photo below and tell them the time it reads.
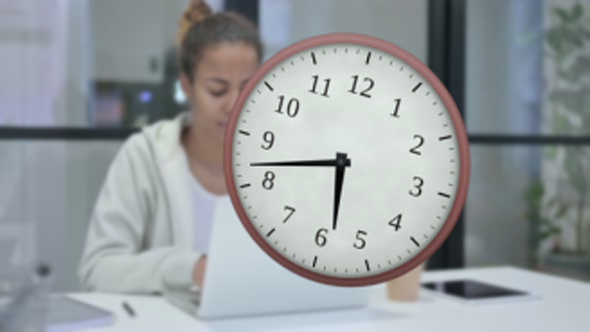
5:42
